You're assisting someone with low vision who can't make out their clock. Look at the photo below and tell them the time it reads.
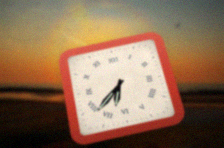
6:38
